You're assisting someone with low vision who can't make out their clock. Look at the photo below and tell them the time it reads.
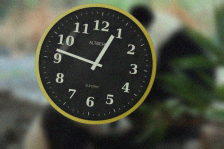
12:47
